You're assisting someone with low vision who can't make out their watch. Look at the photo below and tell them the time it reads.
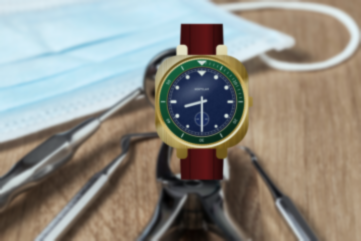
8:30
